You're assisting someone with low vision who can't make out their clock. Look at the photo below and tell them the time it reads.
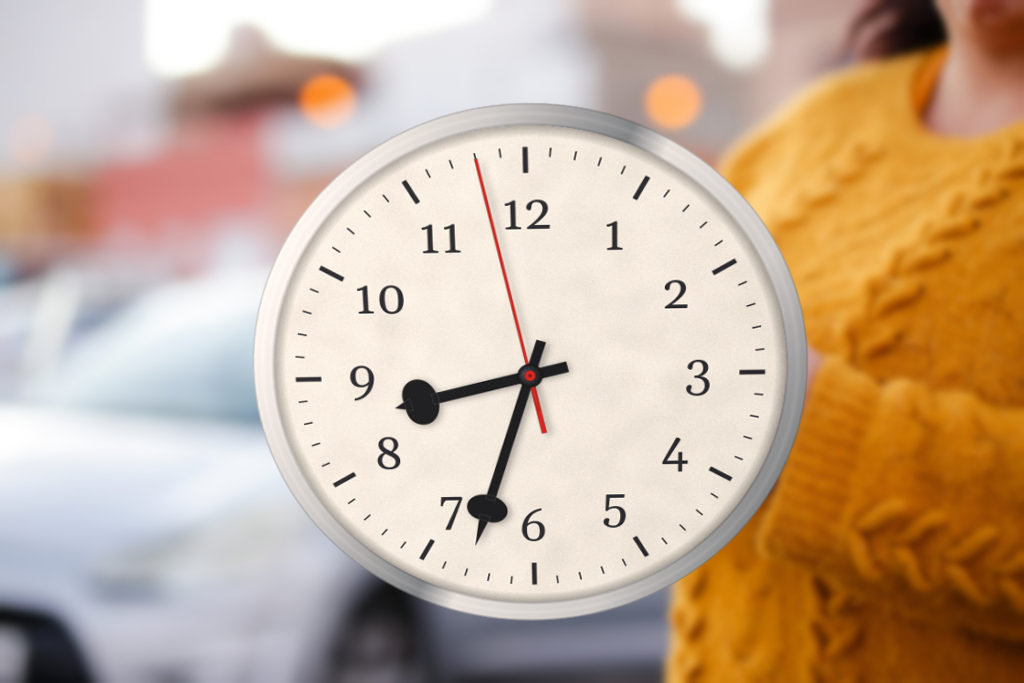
8:32:58
